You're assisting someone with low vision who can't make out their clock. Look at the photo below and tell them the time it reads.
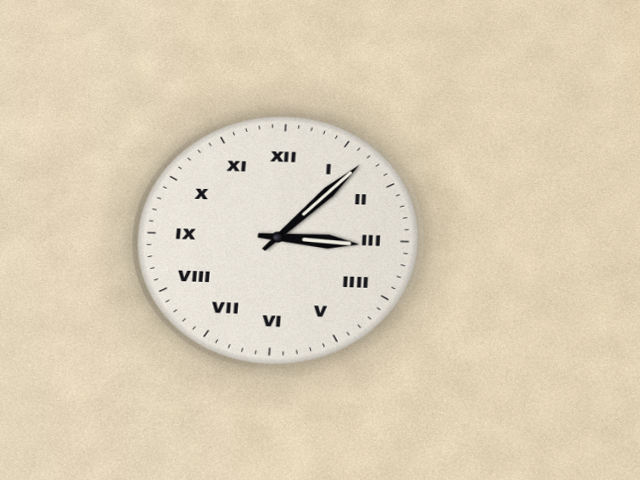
3:07
